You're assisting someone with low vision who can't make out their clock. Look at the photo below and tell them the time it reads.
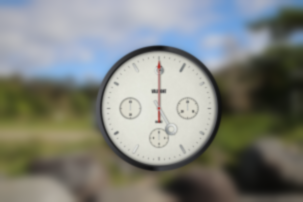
5:00
